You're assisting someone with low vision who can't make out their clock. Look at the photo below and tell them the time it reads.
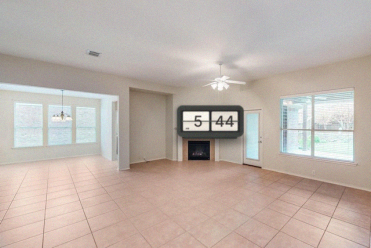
5:44
